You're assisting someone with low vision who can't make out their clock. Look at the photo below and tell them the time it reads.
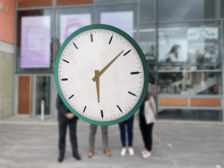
6:09
